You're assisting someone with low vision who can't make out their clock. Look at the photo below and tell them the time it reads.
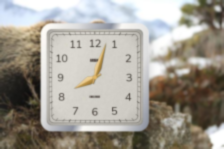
8:03
